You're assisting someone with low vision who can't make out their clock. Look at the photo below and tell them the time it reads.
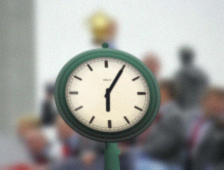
6:05
